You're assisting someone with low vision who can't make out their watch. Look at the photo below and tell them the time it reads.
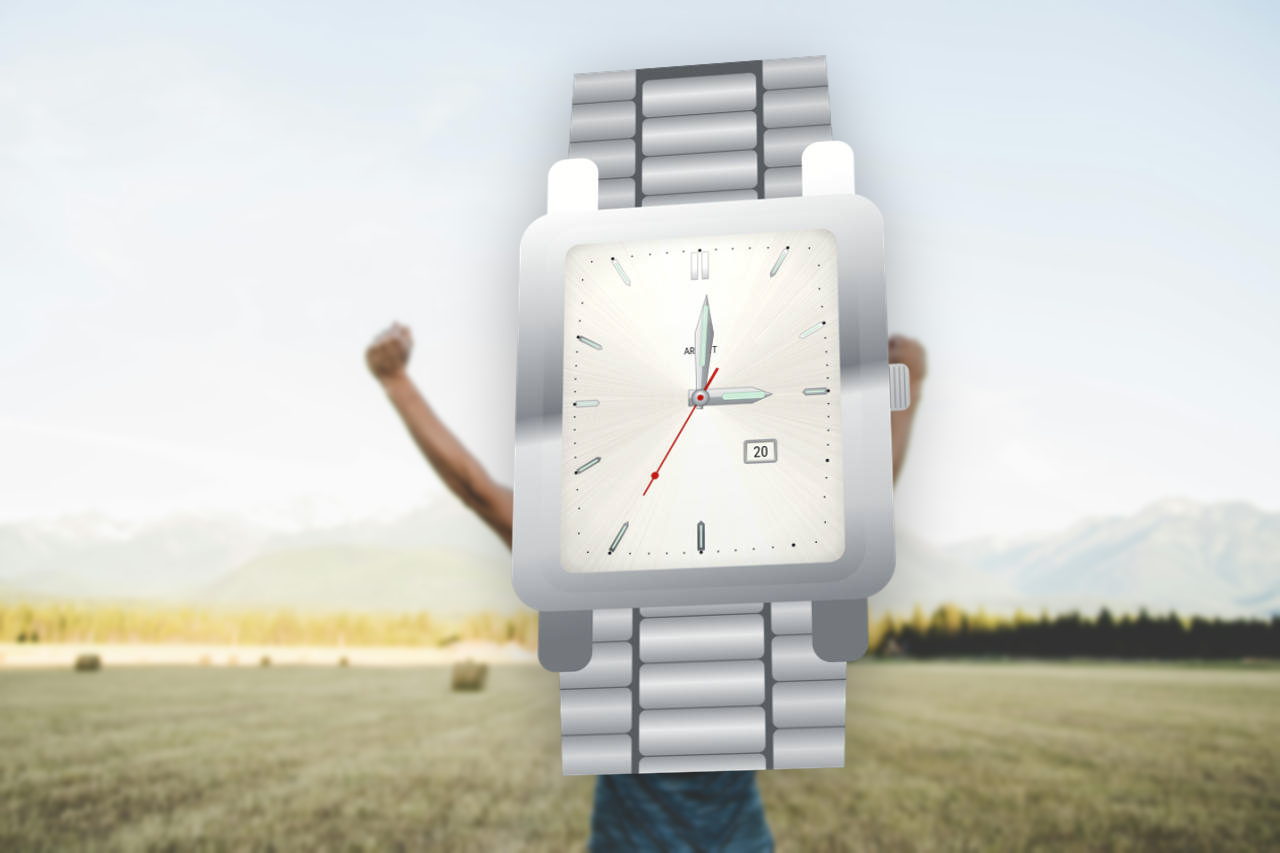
3:00:35
